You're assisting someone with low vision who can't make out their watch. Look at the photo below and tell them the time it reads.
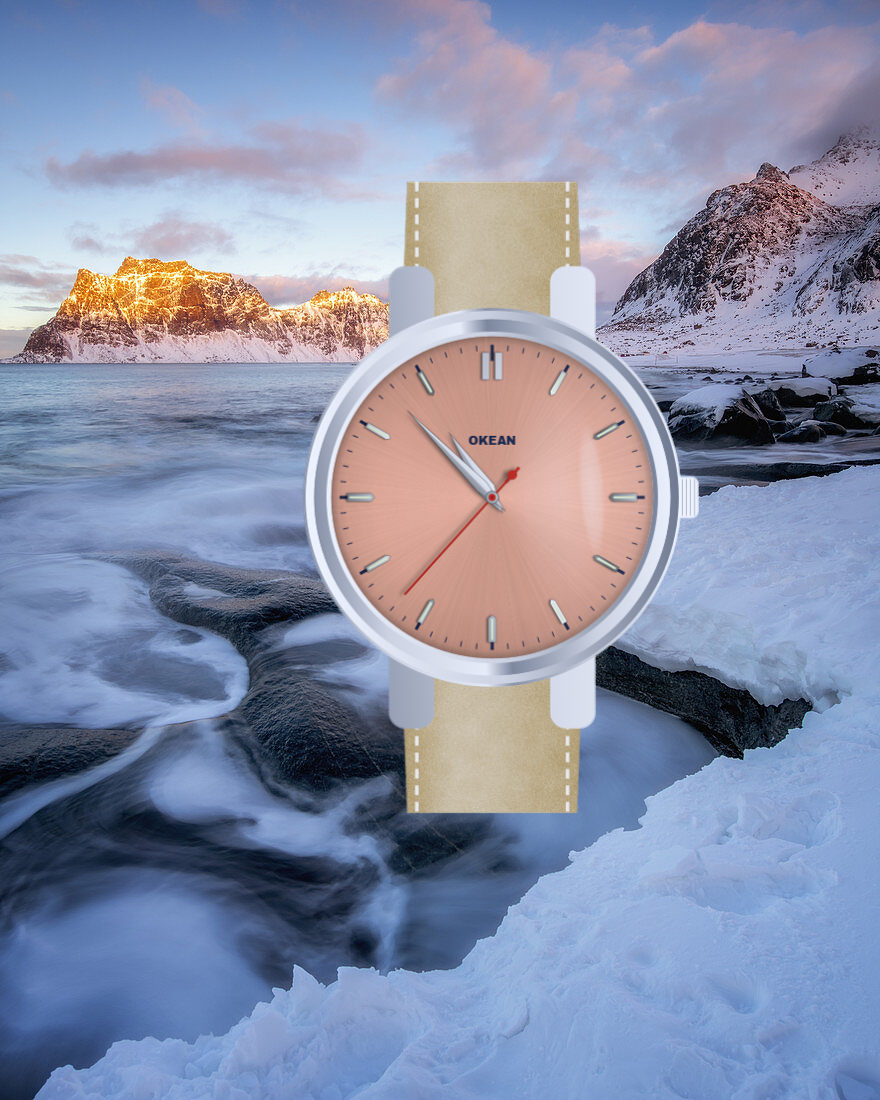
10:52:37
